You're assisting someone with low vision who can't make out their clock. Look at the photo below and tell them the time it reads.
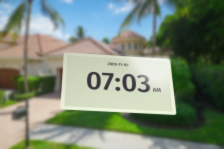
7:03
